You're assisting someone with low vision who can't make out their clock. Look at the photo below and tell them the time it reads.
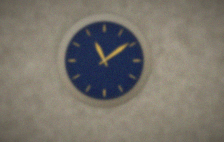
11:09
